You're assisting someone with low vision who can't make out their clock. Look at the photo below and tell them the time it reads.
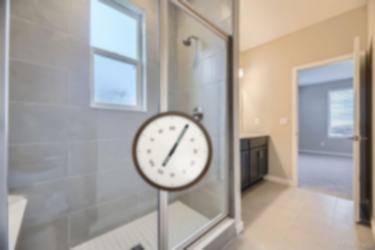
7:05
